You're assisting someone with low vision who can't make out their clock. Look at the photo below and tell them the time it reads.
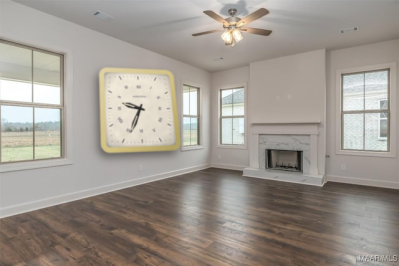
9:34
